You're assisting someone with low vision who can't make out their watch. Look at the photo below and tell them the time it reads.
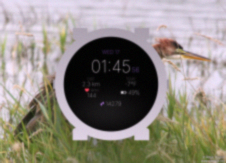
1:45
